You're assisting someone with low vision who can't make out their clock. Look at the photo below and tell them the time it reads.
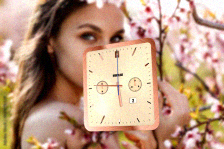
5:46
